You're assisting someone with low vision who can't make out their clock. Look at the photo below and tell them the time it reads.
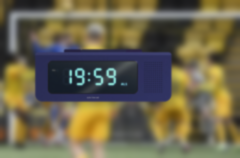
19:59
